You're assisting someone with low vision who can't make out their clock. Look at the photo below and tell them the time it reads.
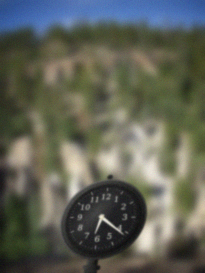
6:21
